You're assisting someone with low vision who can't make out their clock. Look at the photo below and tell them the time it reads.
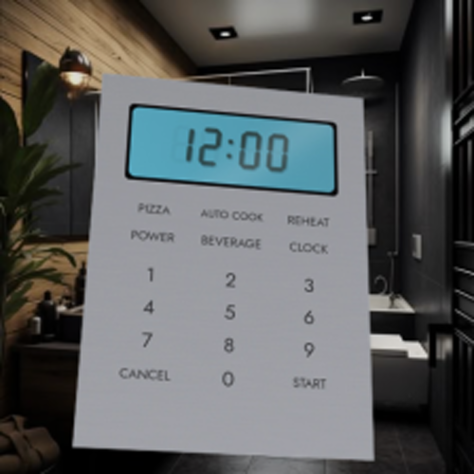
12:00
